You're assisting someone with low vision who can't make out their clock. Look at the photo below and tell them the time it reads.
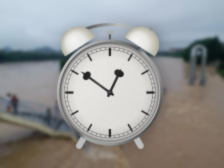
12:51
